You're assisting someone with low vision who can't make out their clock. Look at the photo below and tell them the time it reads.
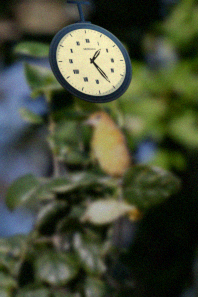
1:25
